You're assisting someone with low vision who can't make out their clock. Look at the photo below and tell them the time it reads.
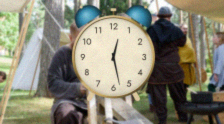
12:28
